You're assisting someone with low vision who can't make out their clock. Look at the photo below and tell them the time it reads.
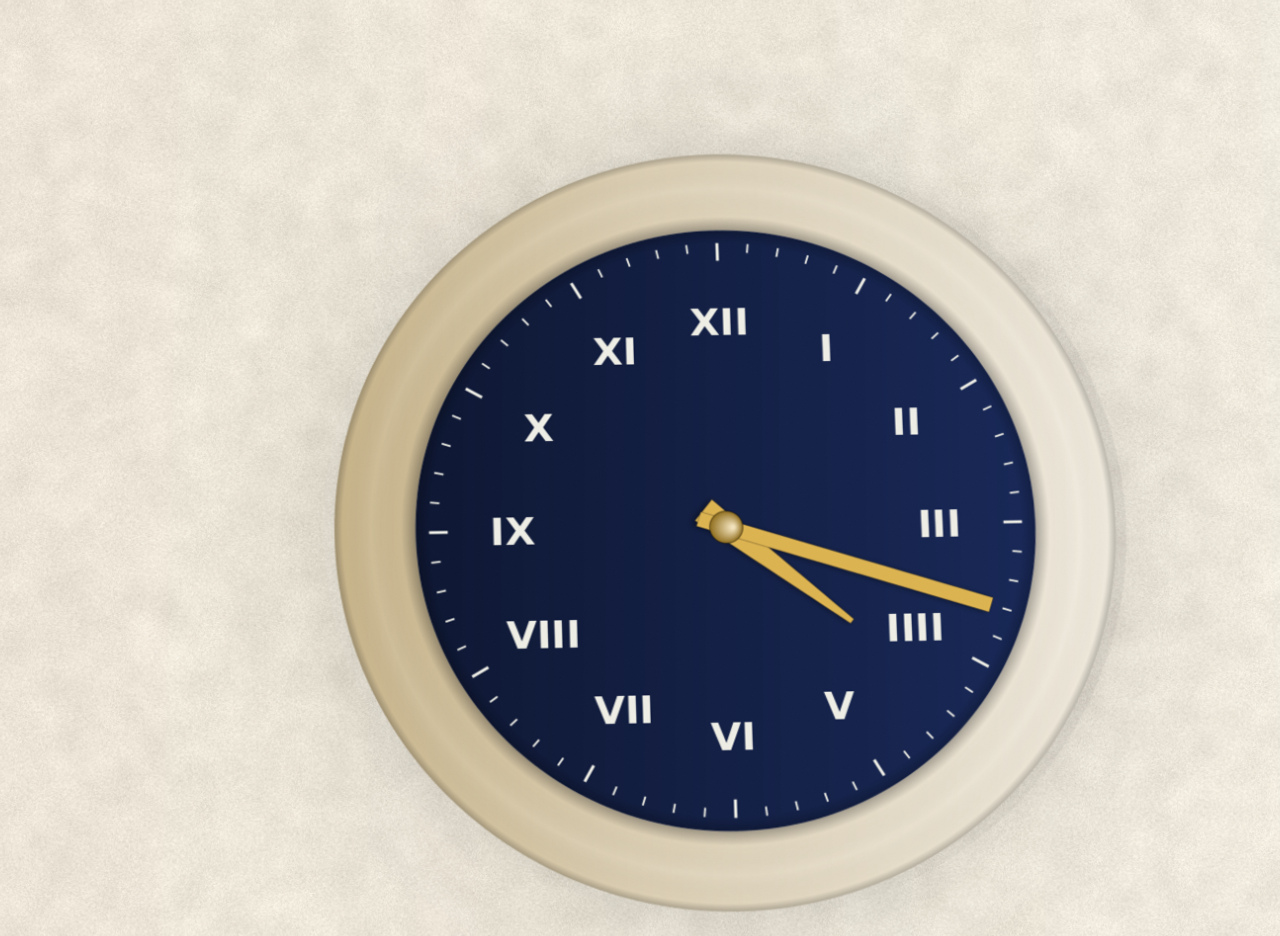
4:18
